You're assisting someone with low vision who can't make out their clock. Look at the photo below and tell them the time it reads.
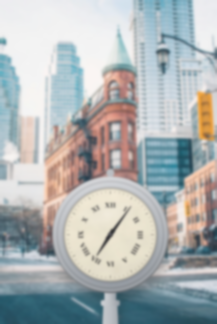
7:06
